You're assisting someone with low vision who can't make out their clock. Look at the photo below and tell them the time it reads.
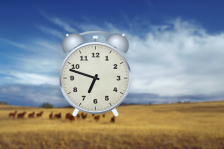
6:48
